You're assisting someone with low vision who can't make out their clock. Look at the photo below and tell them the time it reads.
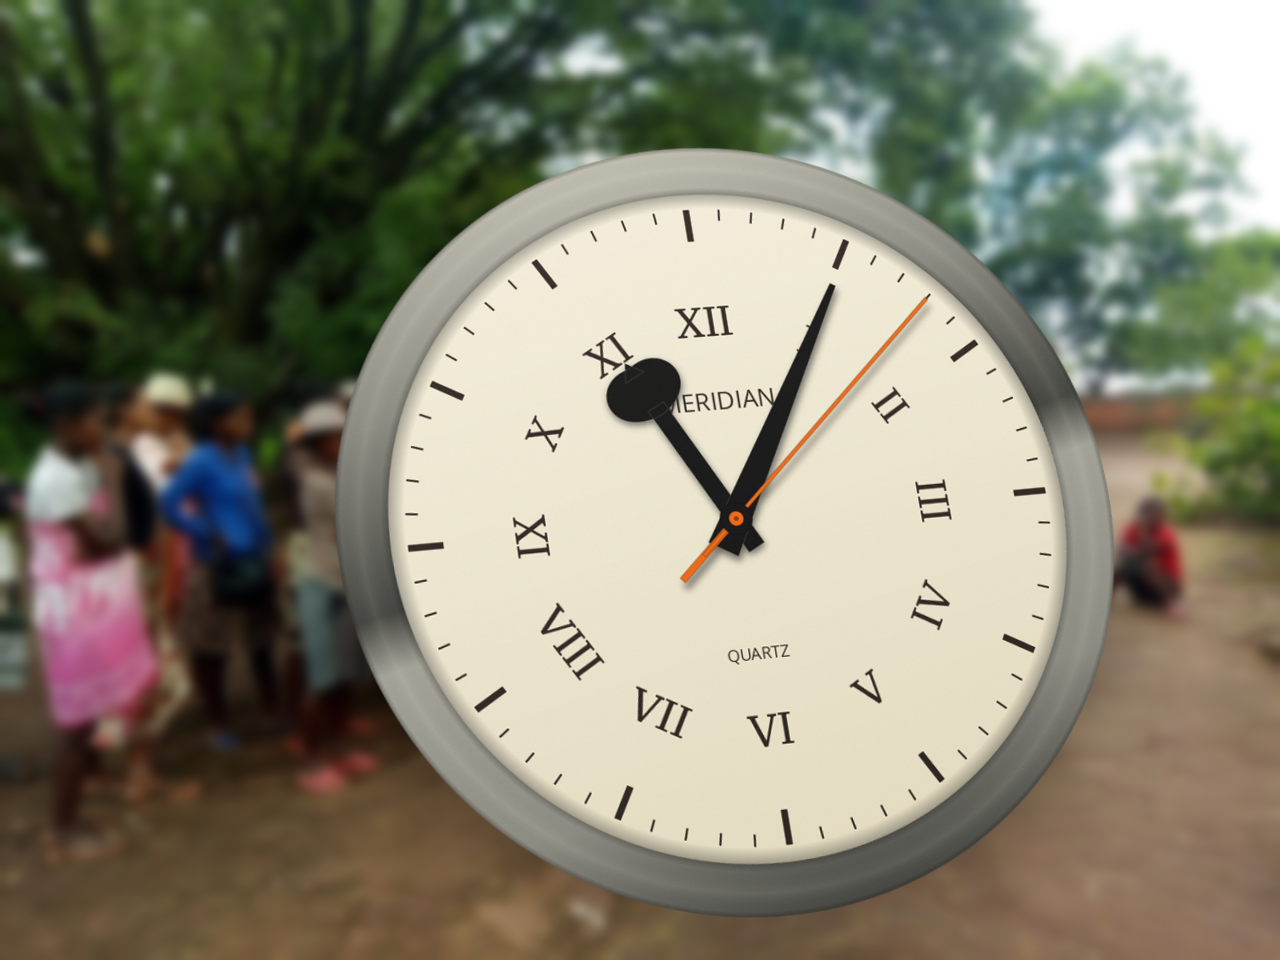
11:05:08
